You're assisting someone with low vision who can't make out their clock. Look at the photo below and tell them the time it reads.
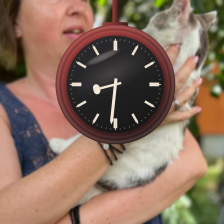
8:31
